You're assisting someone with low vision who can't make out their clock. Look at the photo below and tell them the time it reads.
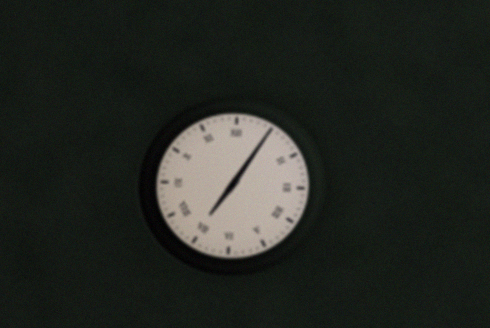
7:05
